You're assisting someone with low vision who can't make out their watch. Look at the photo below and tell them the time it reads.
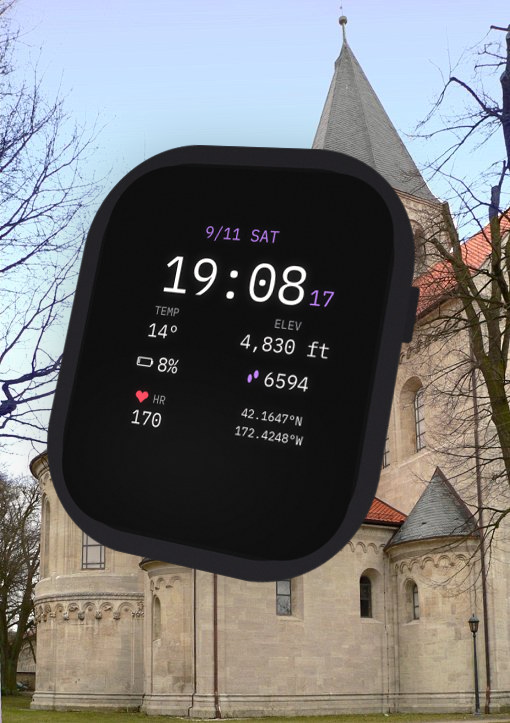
19:08:17
